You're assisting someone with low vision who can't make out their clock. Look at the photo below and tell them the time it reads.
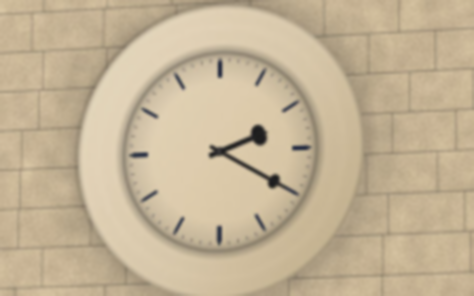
2:20
